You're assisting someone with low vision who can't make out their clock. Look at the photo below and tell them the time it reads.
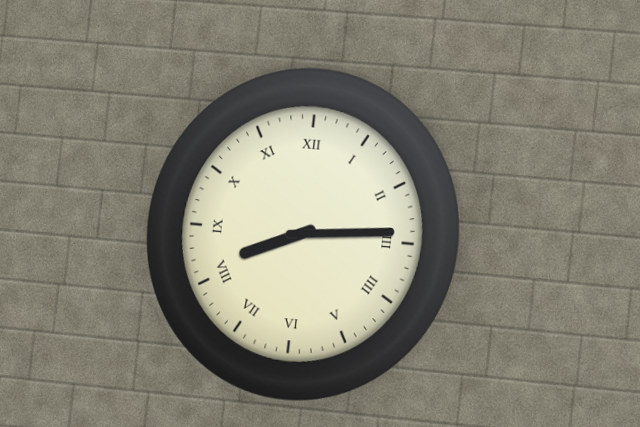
8:14
